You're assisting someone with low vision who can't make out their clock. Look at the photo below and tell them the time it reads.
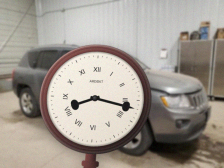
8:17
